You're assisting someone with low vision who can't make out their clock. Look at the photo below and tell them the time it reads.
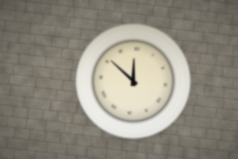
11:51
